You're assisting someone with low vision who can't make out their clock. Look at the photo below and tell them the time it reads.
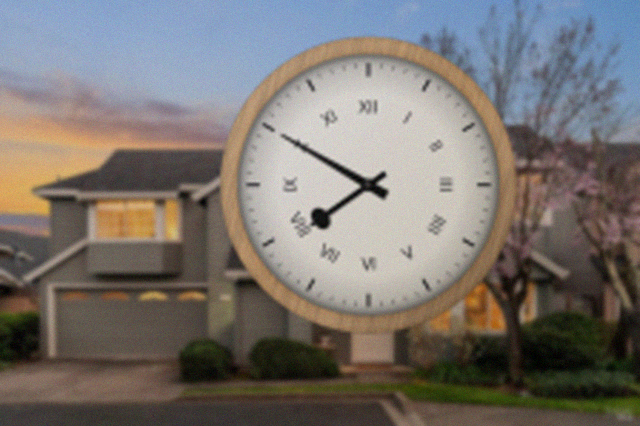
7:50
